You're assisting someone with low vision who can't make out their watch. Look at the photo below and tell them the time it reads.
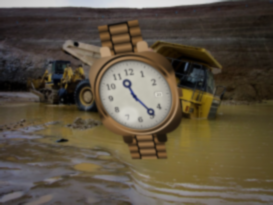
11:24
